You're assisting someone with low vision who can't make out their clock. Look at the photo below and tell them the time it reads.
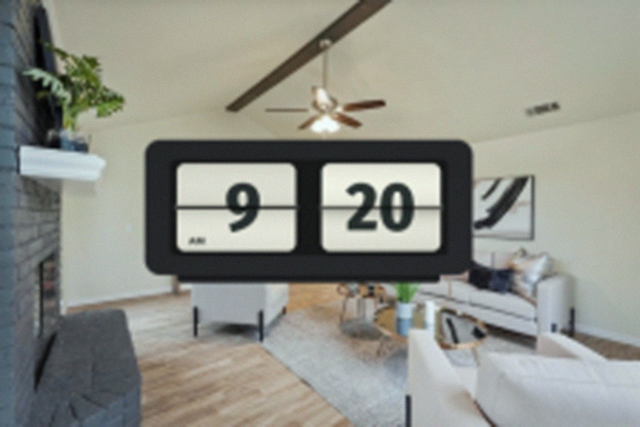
9:20
